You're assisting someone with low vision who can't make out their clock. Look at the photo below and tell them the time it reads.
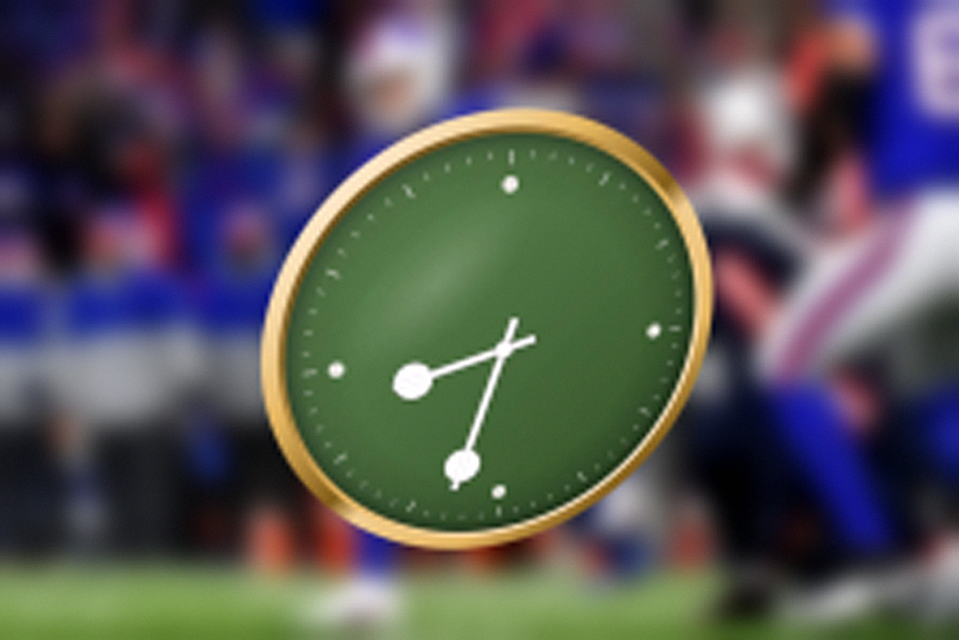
8:33
